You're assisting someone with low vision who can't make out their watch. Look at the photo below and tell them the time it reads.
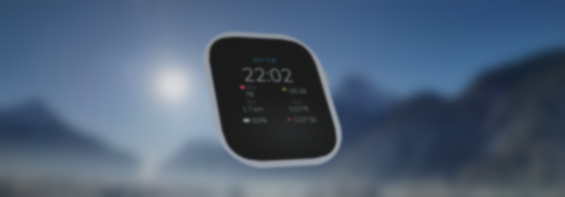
22:02
